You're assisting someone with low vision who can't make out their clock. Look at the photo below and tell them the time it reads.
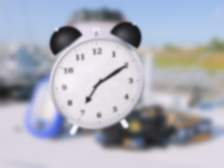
7:10
